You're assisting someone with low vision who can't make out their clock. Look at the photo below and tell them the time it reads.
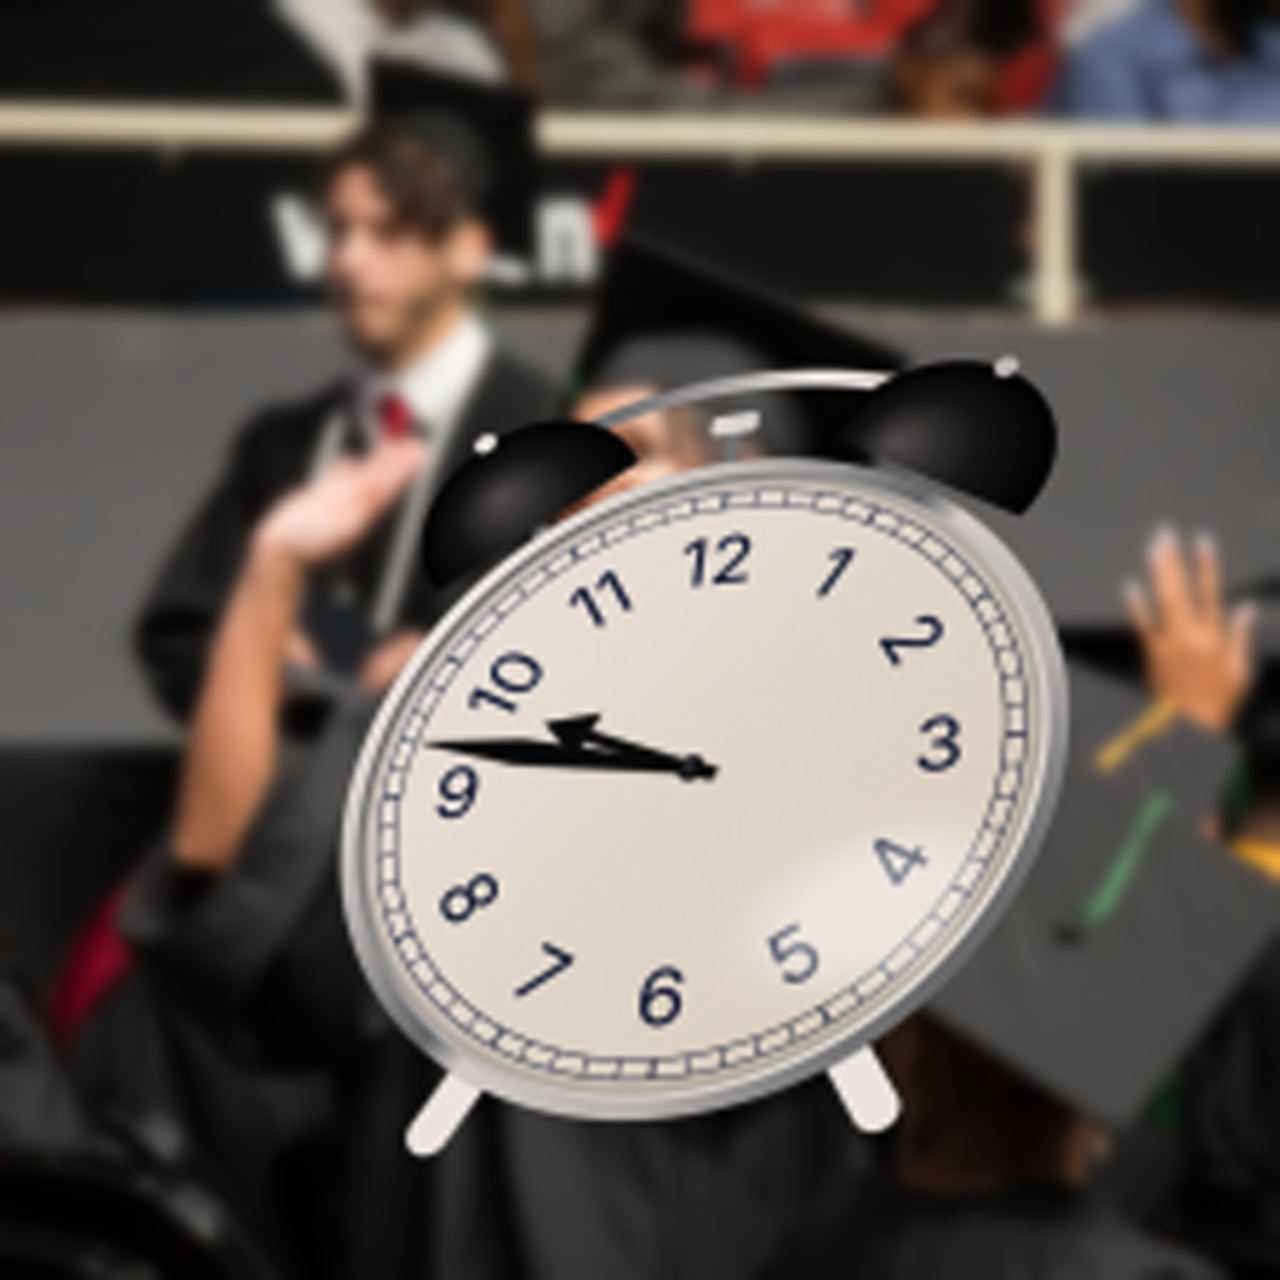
9:47
